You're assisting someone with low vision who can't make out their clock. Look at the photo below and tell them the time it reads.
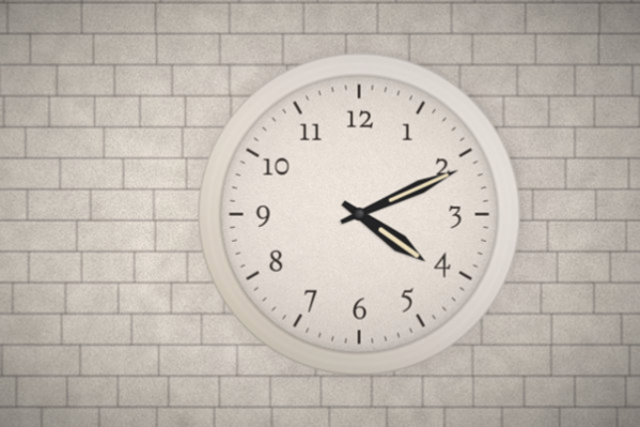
4:11
